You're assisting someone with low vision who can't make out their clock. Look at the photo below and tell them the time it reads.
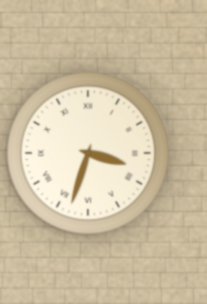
3:33
